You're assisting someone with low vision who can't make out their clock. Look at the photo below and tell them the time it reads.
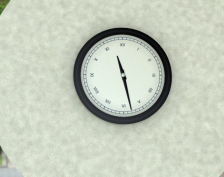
11:28
